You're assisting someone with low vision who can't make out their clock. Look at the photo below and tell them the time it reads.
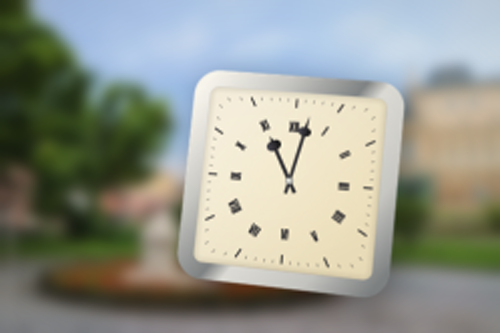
11:02
